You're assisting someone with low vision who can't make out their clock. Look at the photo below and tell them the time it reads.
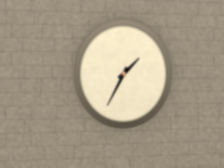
1:35
